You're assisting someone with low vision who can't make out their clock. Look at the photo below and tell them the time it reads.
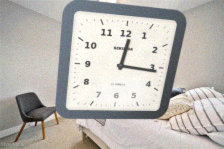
12:16
